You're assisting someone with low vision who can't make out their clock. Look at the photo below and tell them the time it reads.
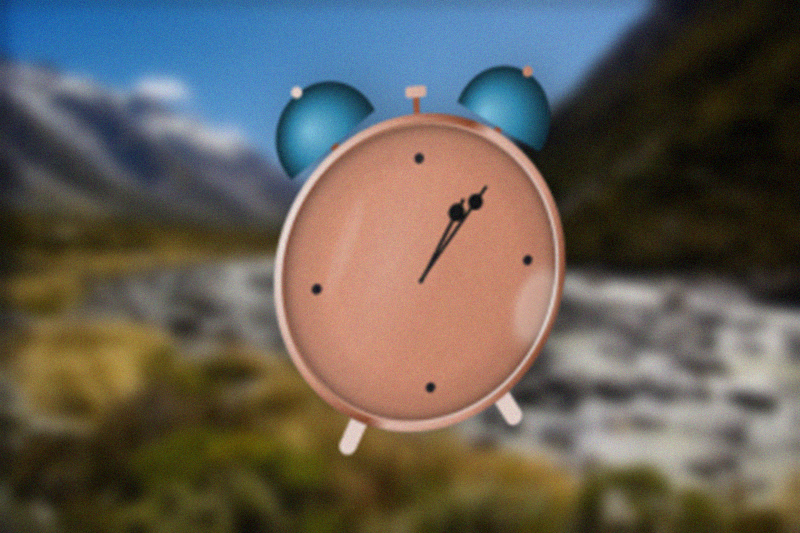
1:07
